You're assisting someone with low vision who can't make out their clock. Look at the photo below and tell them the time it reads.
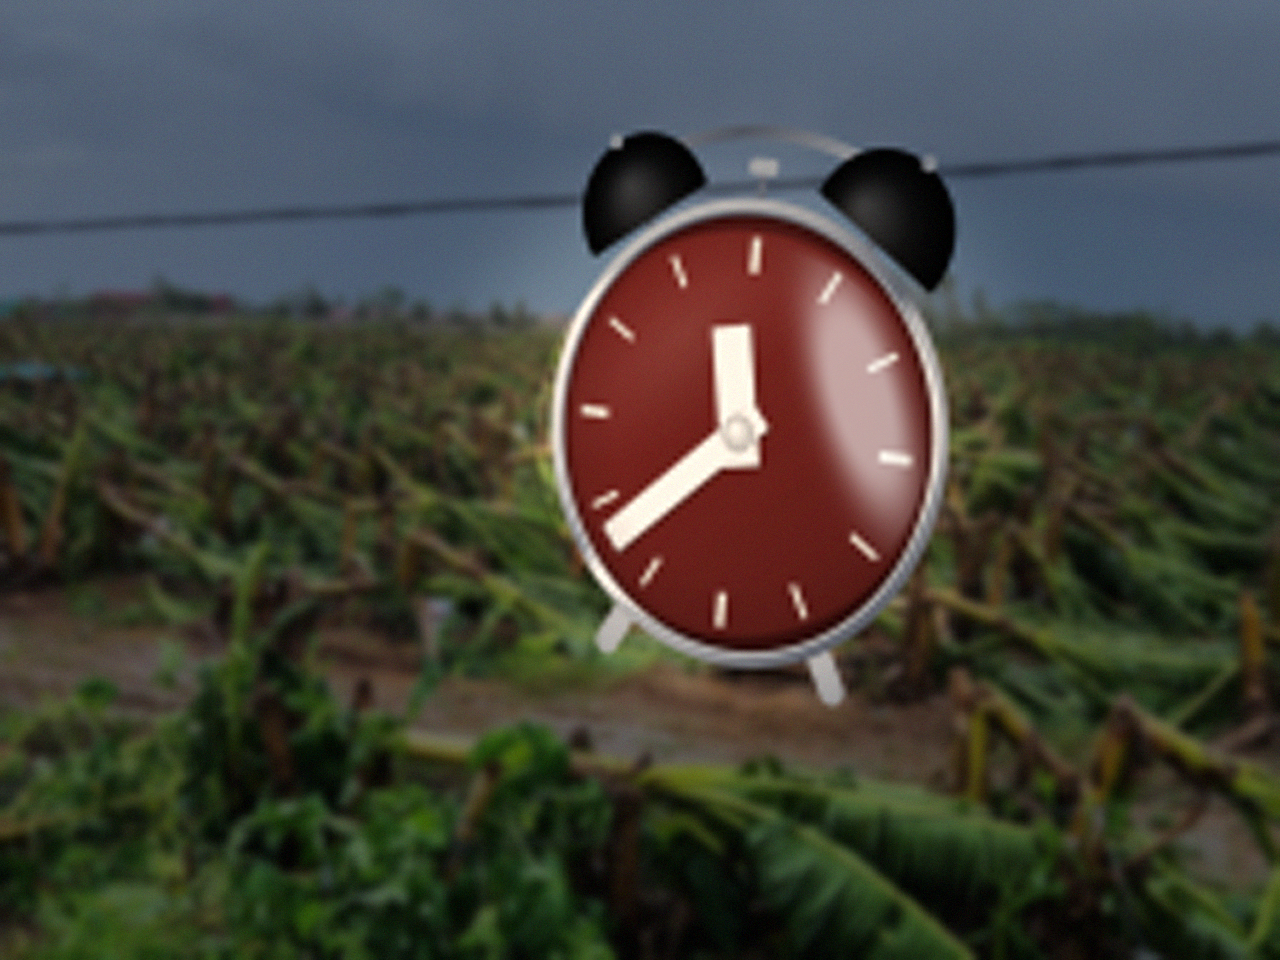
11:38
